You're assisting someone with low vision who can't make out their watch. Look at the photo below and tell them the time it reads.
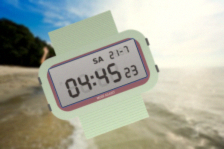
4:45:23
